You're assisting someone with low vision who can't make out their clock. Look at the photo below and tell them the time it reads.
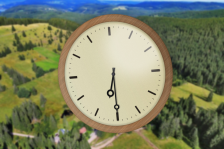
6:30
